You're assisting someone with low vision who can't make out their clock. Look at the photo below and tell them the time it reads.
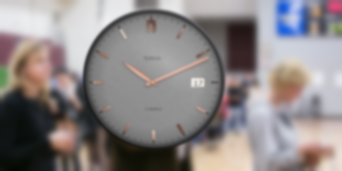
10:11
